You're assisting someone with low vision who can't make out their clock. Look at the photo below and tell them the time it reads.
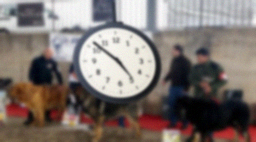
4:52
